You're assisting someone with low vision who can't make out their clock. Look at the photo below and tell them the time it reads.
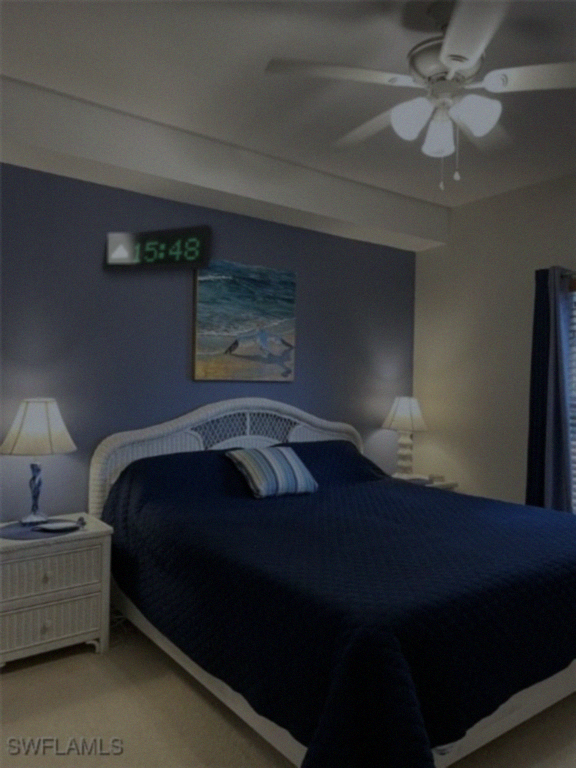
15:48
